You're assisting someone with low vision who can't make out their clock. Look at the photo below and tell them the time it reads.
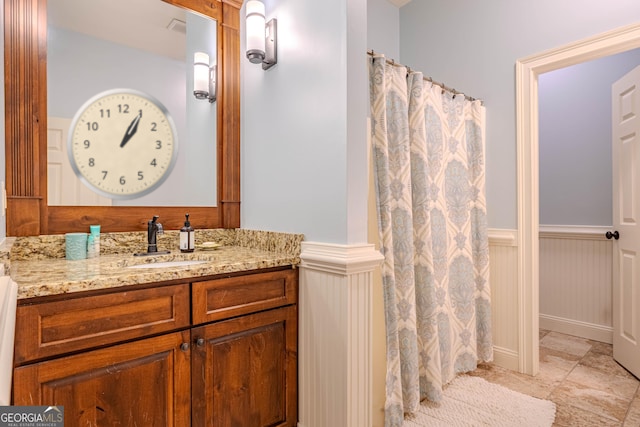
1:05
